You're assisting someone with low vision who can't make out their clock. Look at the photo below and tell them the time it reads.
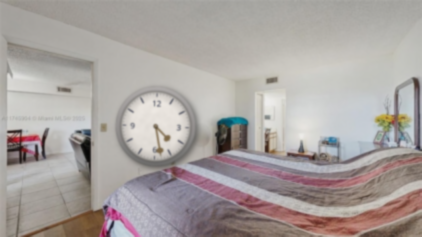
4:28
